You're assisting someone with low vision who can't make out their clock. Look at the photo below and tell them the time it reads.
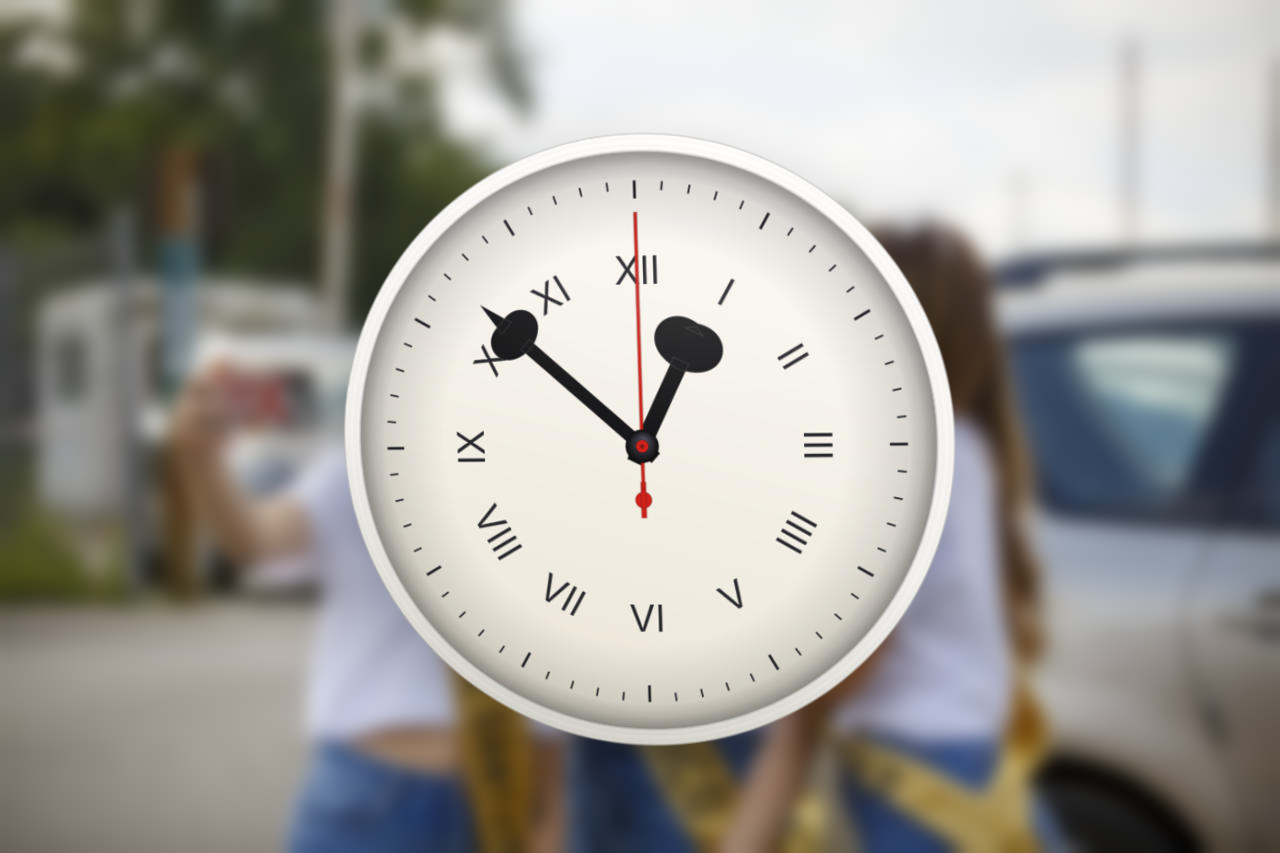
12:52:00
